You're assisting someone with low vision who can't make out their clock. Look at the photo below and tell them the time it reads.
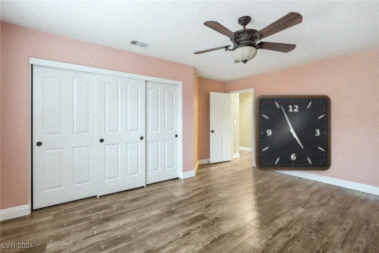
4:56
